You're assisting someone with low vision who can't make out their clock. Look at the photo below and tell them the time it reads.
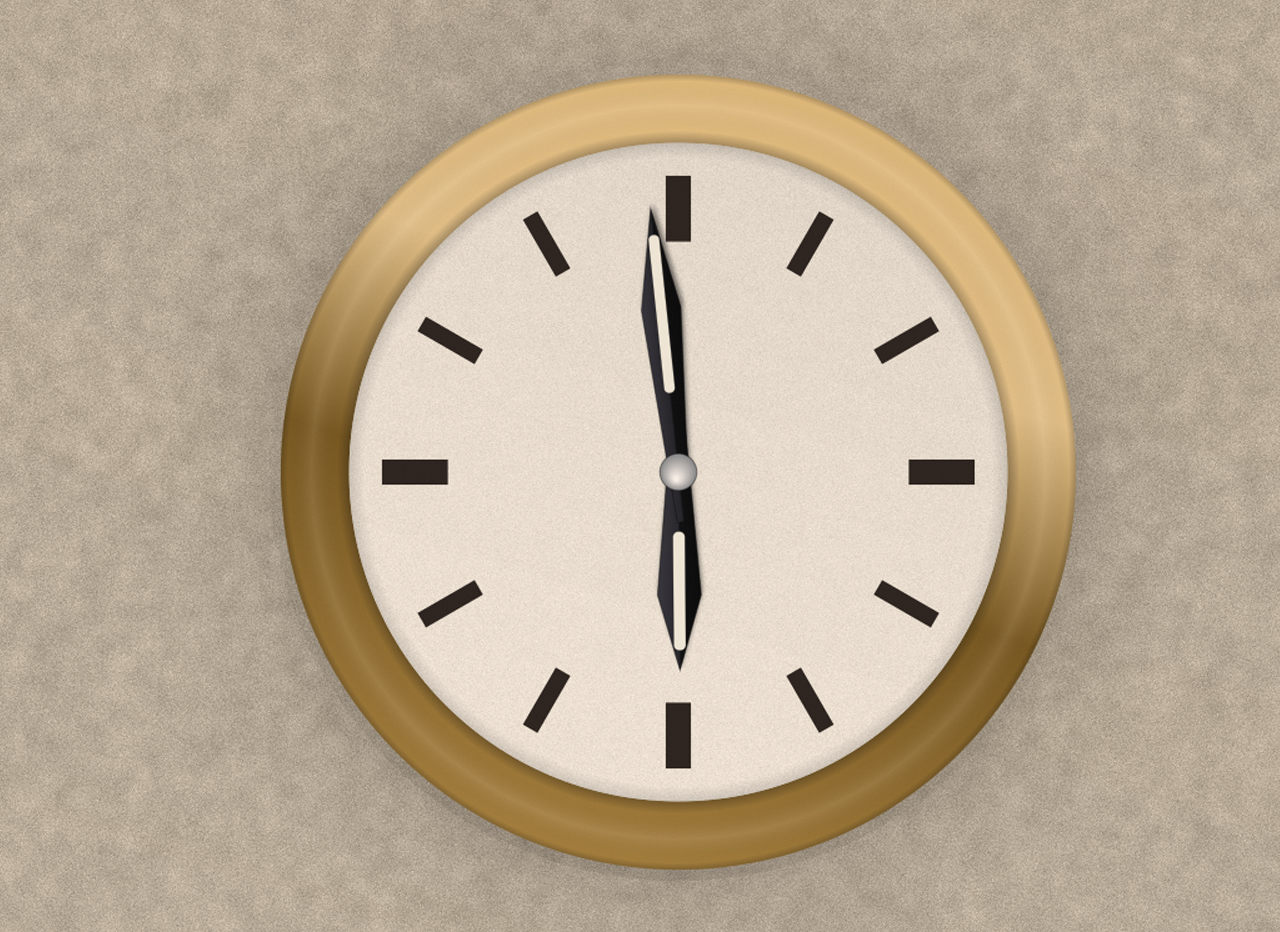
5:59
